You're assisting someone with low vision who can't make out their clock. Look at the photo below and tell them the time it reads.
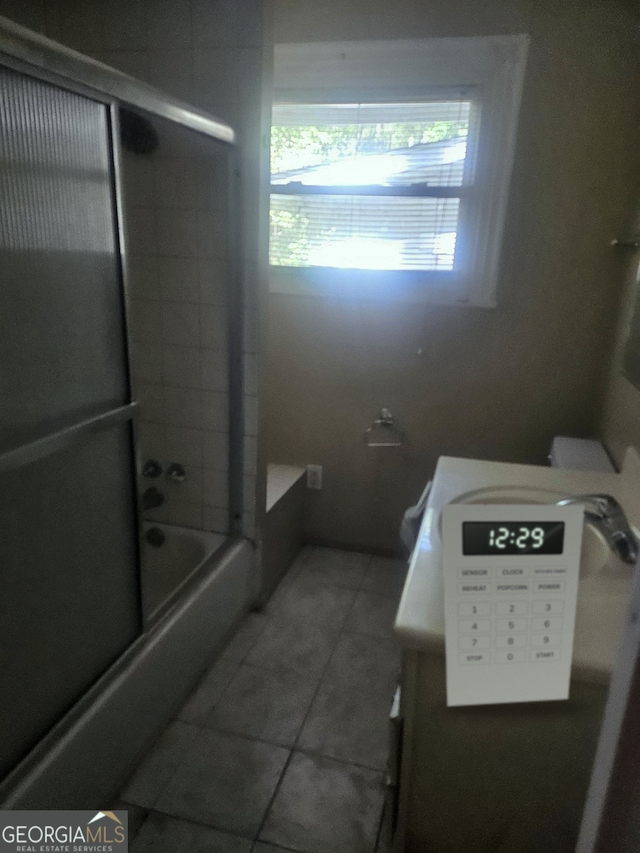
12:29
